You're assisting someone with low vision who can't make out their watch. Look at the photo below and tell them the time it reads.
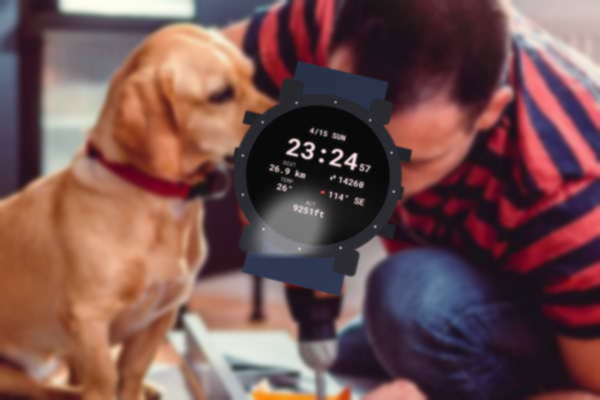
23:24:57
